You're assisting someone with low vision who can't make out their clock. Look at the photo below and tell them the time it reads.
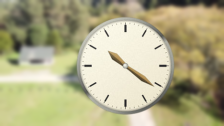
10:21
